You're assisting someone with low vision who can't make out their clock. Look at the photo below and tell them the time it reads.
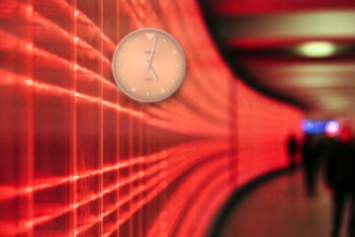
5:02
